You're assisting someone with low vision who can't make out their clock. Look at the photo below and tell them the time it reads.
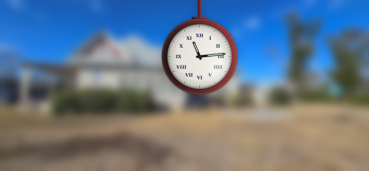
11:14
